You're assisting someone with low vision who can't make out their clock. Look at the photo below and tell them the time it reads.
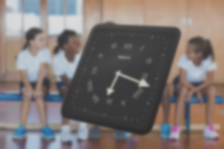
6:17
